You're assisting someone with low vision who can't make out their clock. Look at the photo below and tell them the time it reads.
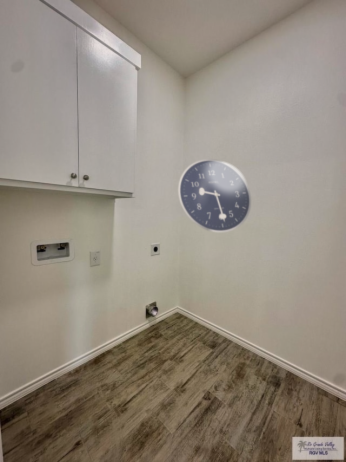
9:29
